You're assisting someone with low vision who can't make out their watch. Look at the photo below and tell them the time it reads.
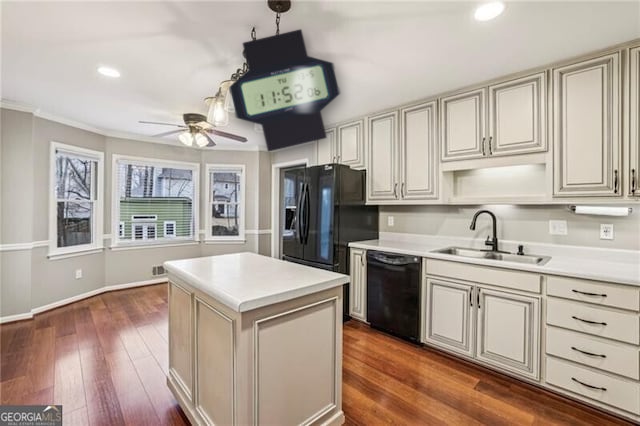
11:52:06
